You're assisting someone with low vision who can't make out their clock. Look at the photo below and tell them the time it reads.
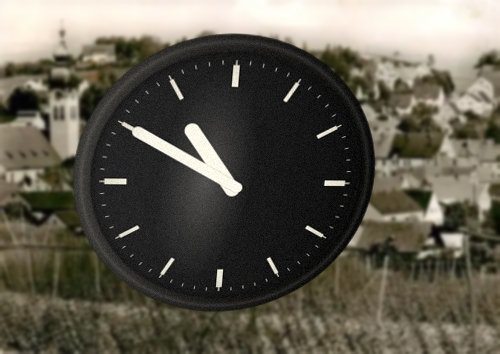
10:50
